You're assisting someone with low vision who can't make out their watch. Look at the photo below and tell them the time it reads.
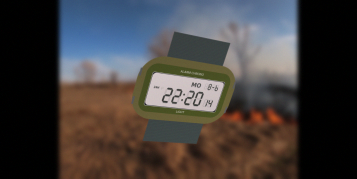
22:20:14
